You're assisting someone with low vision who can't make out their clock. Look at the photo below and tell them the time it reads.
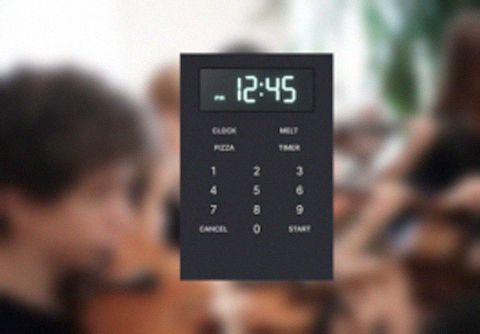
12:45
